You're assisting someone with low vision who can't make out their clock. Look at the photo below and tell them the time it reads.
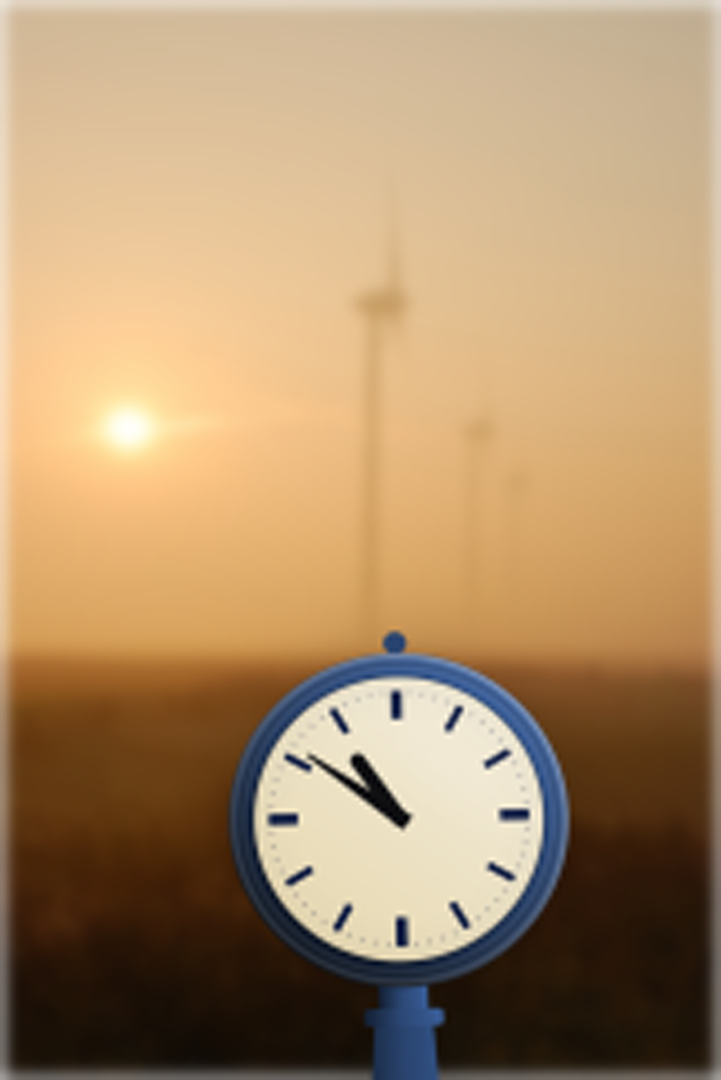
10:51
